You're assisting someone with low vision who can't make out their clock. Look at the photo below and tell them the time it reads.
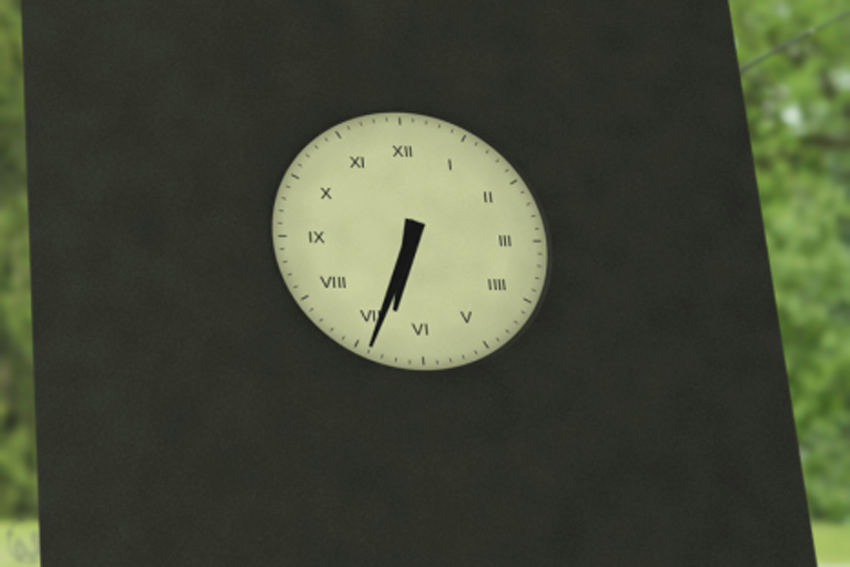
6:34
